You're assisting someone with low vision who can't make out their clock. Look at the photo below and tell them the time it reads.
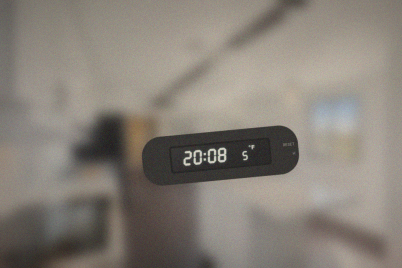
20:08
